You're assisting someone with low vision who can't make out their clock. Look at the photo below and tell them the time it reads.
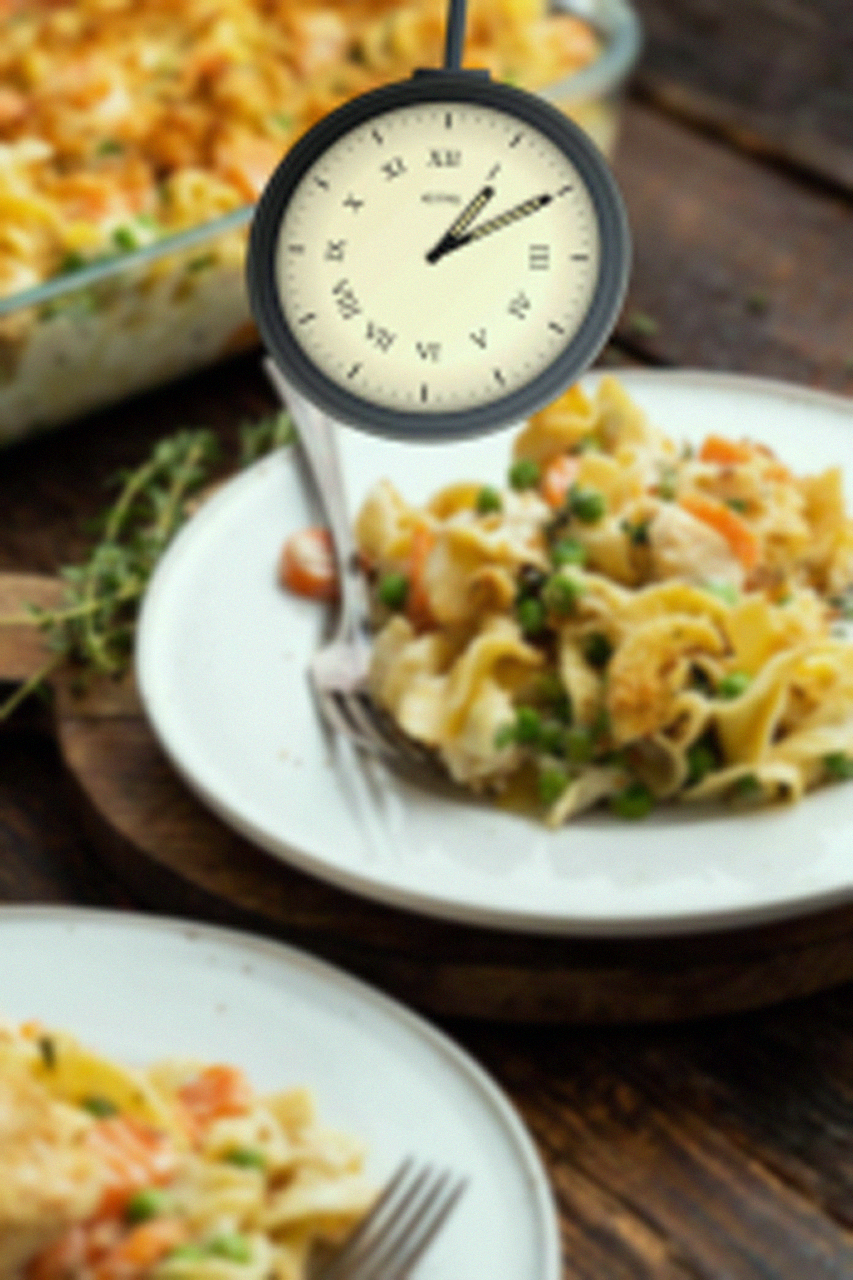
1:10
